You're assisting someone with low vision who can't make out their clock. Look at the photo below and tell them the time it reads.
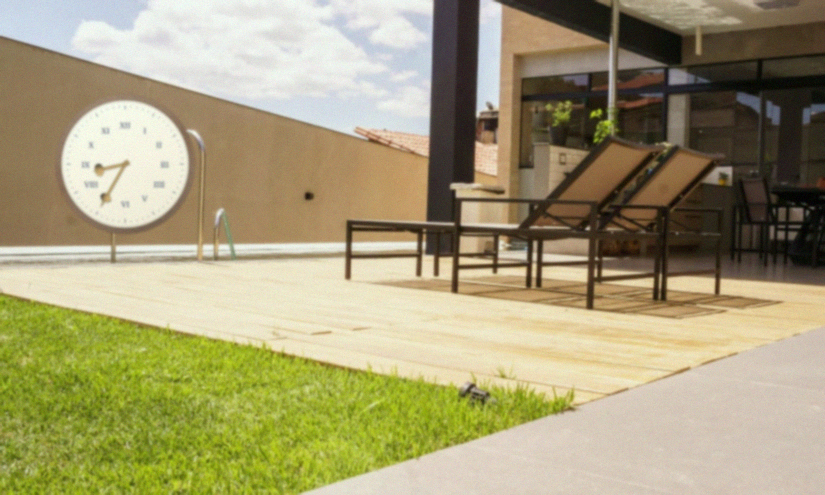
8:35
